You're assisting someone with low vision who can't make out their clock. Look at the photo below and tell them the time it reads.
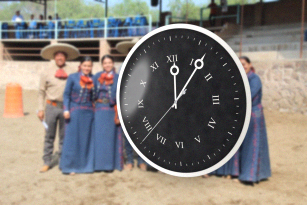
12:06:38
